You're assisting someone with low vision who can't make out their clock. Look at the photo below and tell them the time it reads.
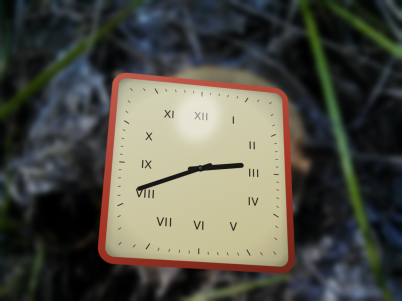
2:41
